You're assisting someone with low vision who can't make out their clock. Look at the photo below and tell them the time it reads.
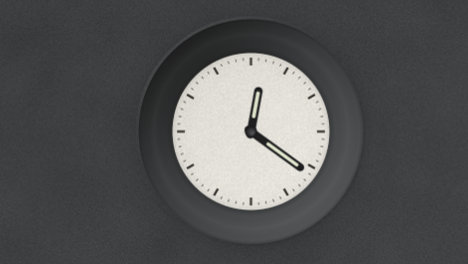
12:21
